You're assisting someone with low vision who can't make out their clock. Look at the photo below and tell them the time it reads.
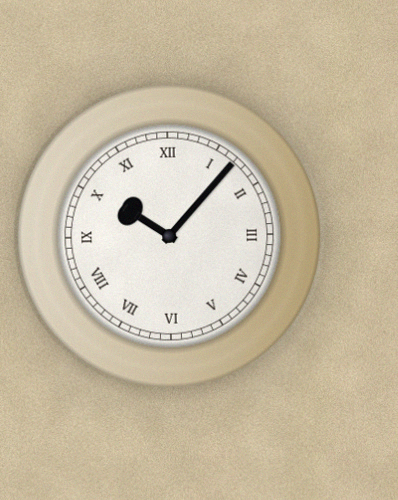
10:07
